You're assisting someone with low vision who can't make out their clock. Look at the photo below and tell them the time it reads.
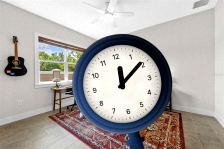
12:09
